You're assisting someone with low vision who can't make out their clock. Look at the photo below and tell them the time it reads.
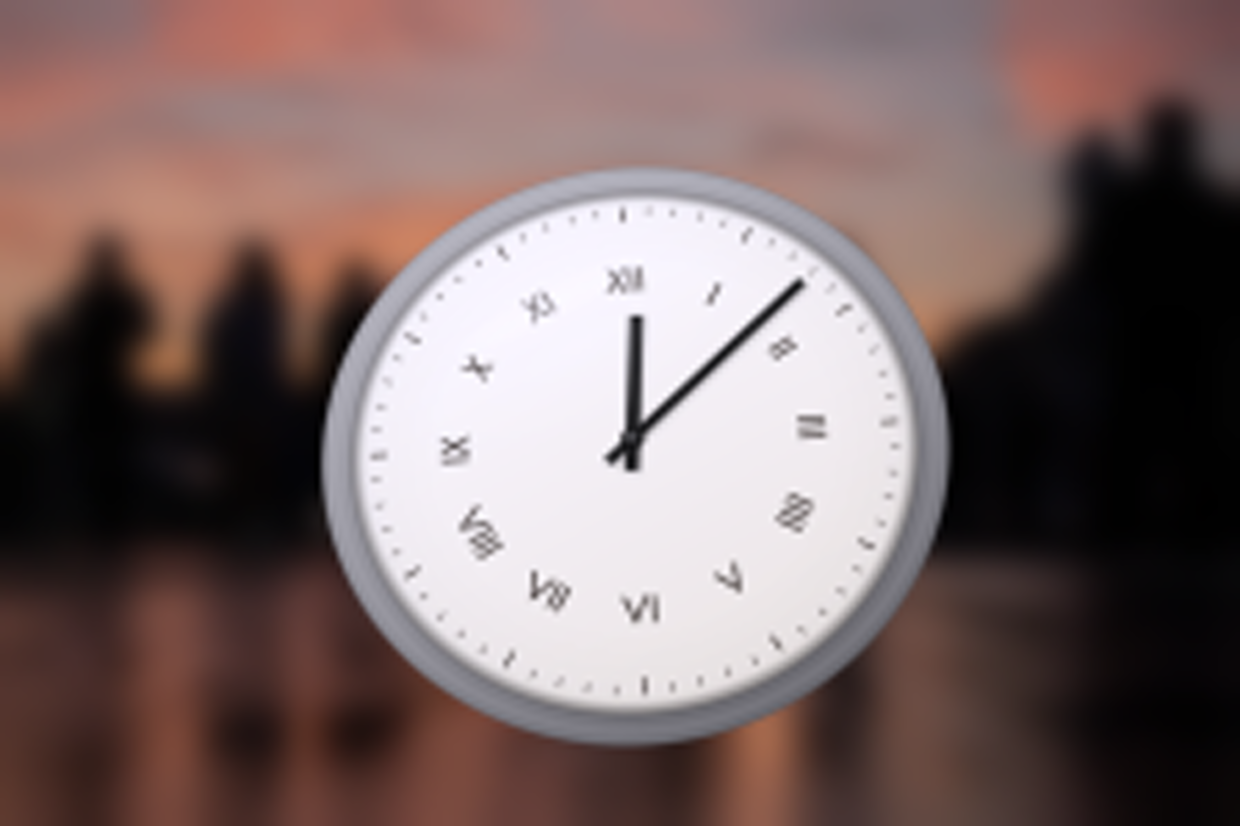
12:08
